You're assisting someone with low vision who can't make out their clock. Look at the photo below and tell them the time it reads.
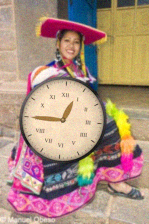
12:45
